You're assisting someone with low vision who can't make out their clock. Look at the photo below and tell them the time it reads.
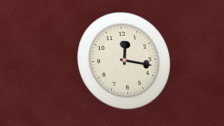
12:17
